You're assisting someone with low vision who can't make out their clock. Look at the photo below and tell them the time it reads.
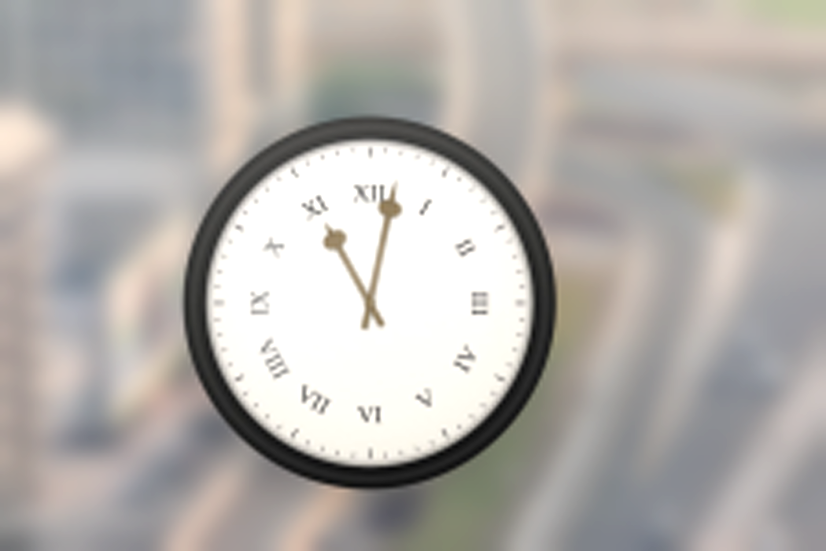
11:02
